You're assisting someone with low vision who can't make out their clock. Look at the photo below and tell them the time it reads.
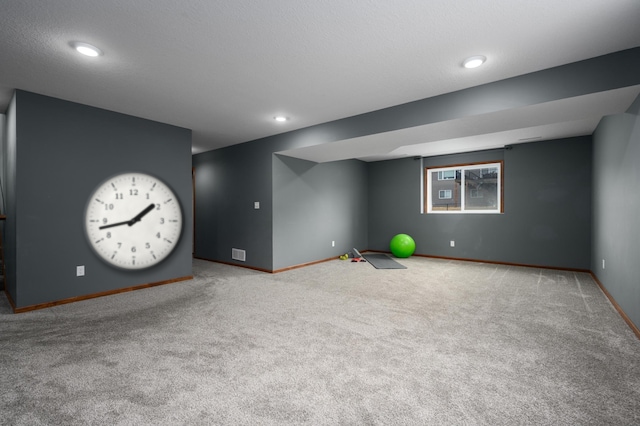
1:43
